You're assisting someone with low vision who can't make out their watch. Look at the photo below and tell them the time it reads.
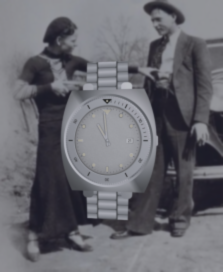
10:59
